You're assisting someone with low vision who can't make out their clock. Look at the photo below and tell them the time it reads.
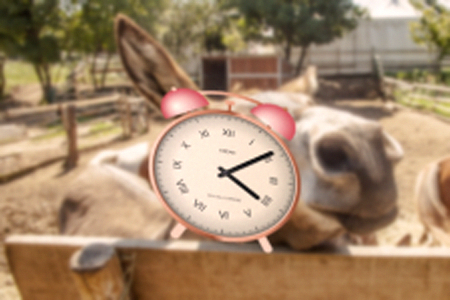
4:09
